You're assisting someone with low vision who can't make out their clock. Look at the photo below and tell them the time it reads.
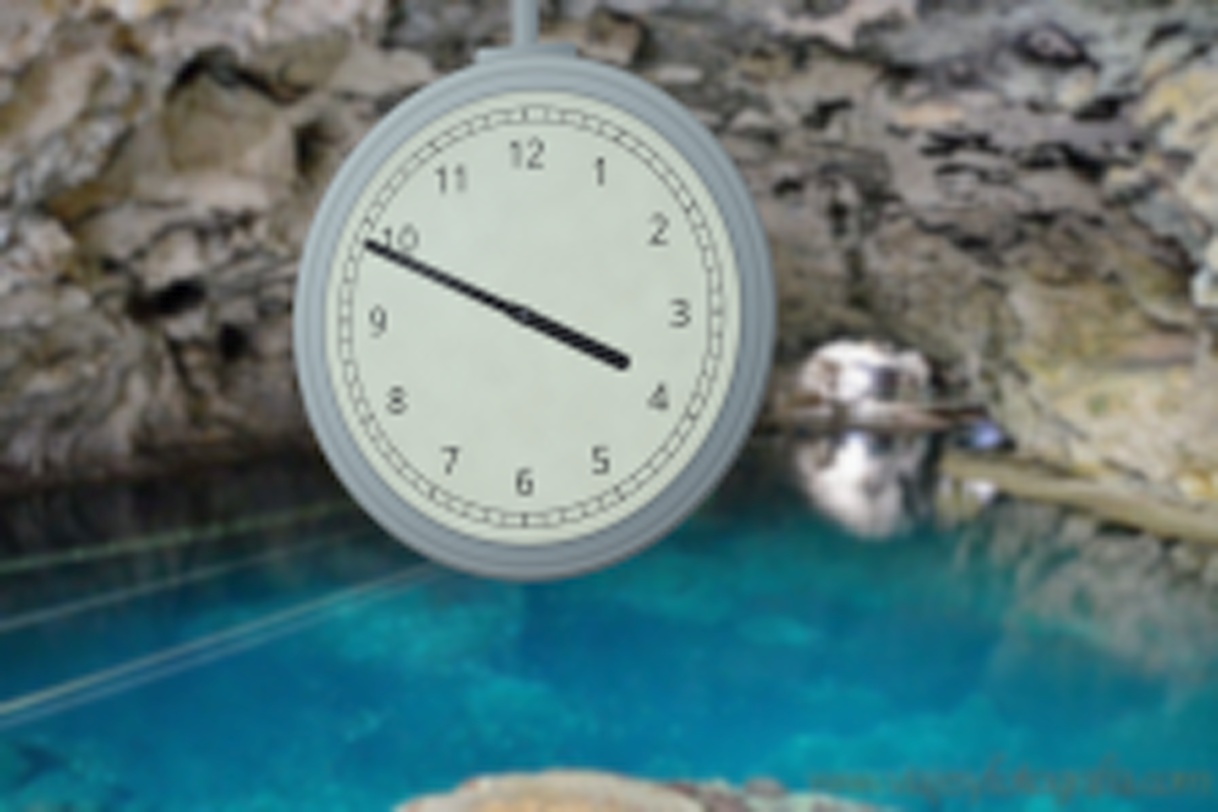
3:49
